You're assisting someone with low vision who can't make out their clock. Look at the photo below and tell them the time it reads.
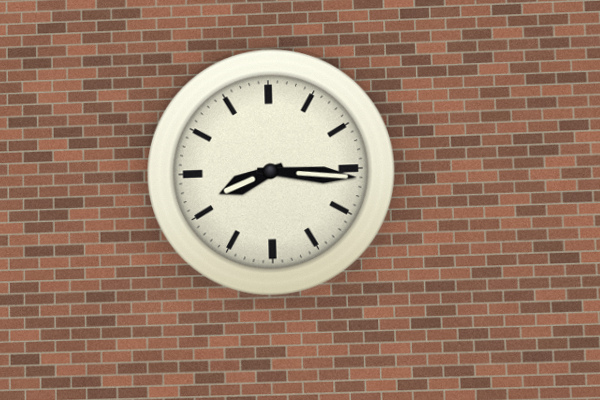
8:16
